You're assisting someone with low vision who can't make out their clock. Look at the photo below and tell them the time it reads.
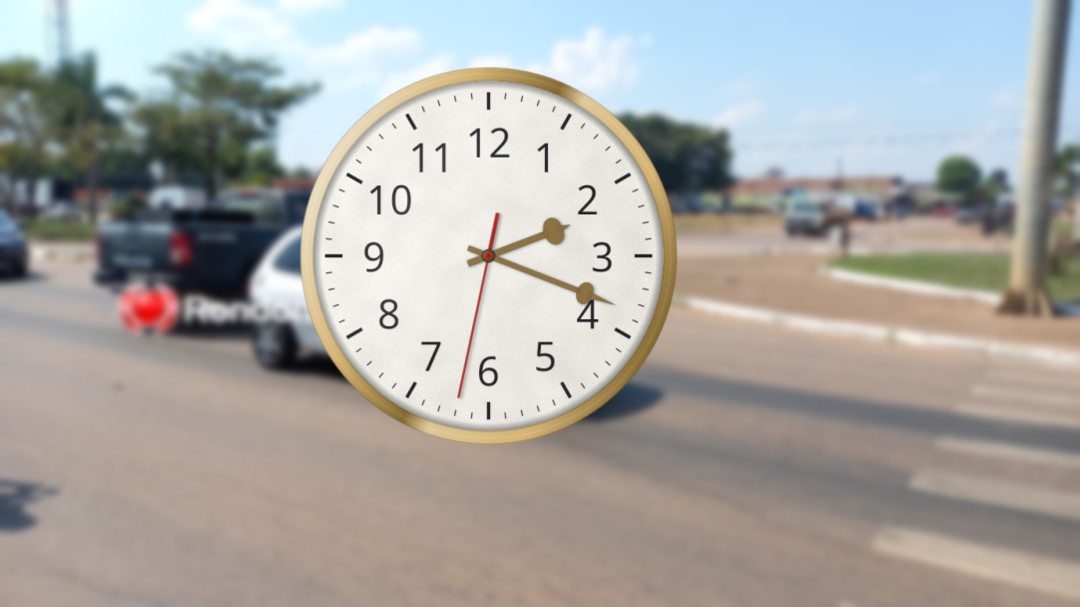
2:18:32
